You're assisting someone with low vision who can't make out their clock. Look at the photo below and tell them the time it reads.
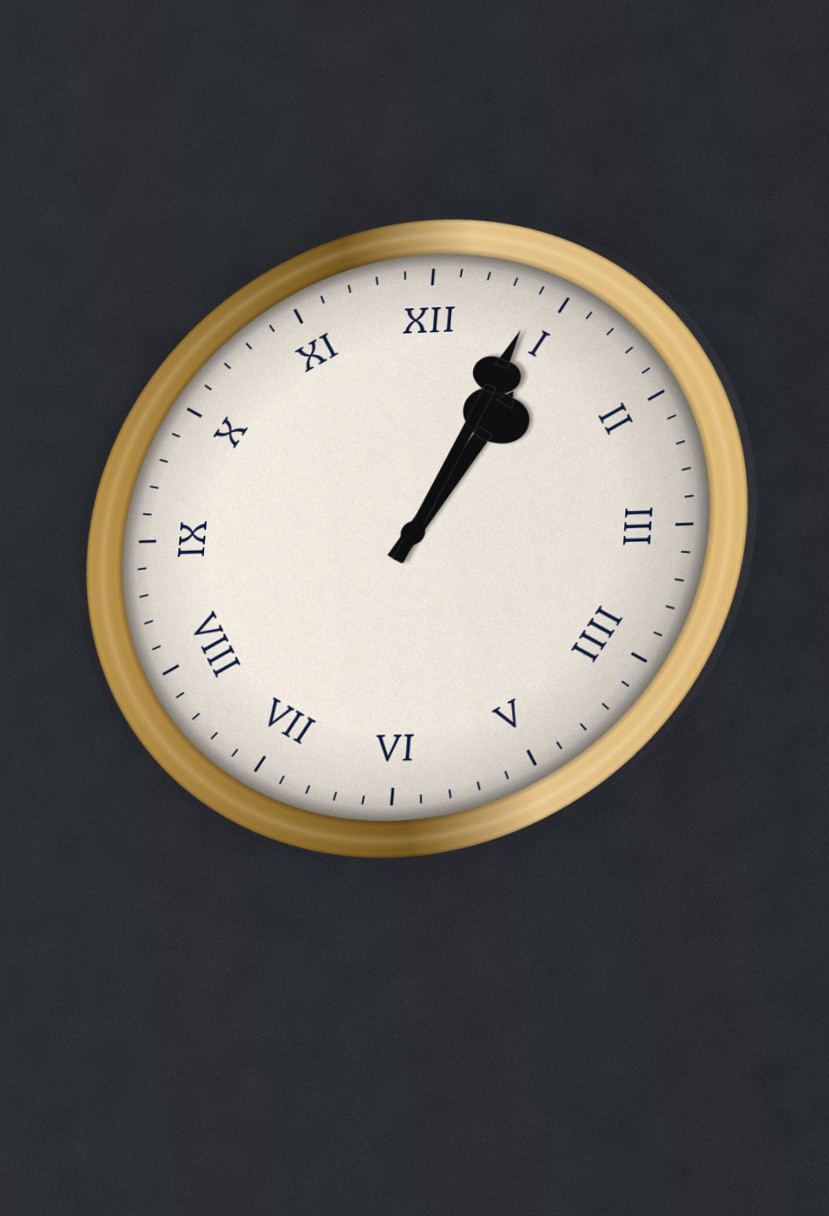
1:04
